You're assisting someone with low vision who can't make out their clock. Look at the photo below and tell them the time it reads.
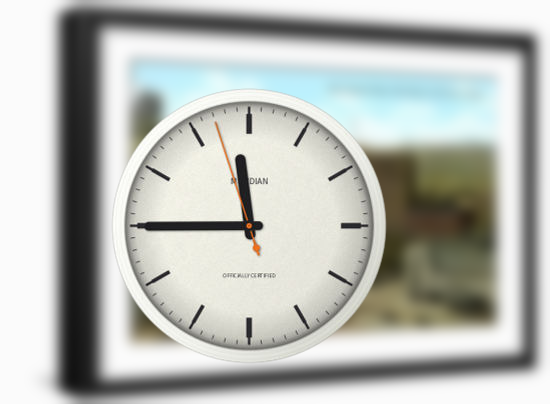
11:44:57
